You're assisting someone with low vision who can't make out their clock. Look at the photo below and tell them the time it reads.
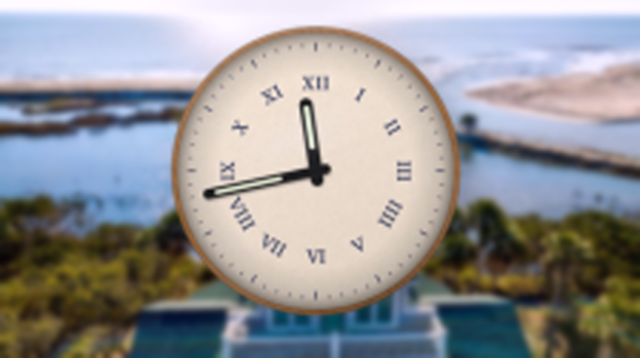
11:43
